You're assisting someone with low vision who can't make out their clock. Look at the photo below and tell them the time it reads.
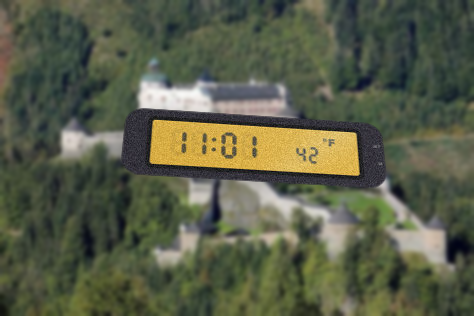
11:01
